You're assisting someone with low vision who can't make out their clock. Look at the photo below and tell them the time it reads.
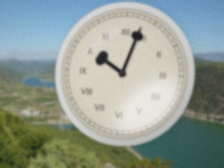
10:03
